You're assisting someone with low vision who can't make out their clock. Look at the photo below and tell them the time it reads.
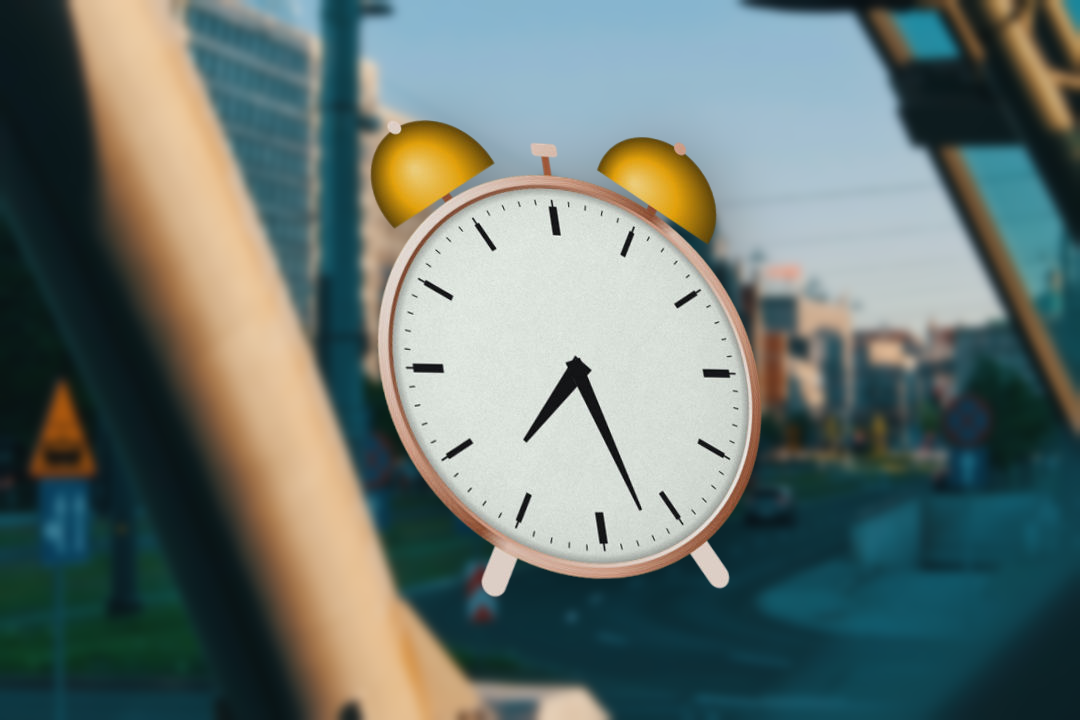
7:27
